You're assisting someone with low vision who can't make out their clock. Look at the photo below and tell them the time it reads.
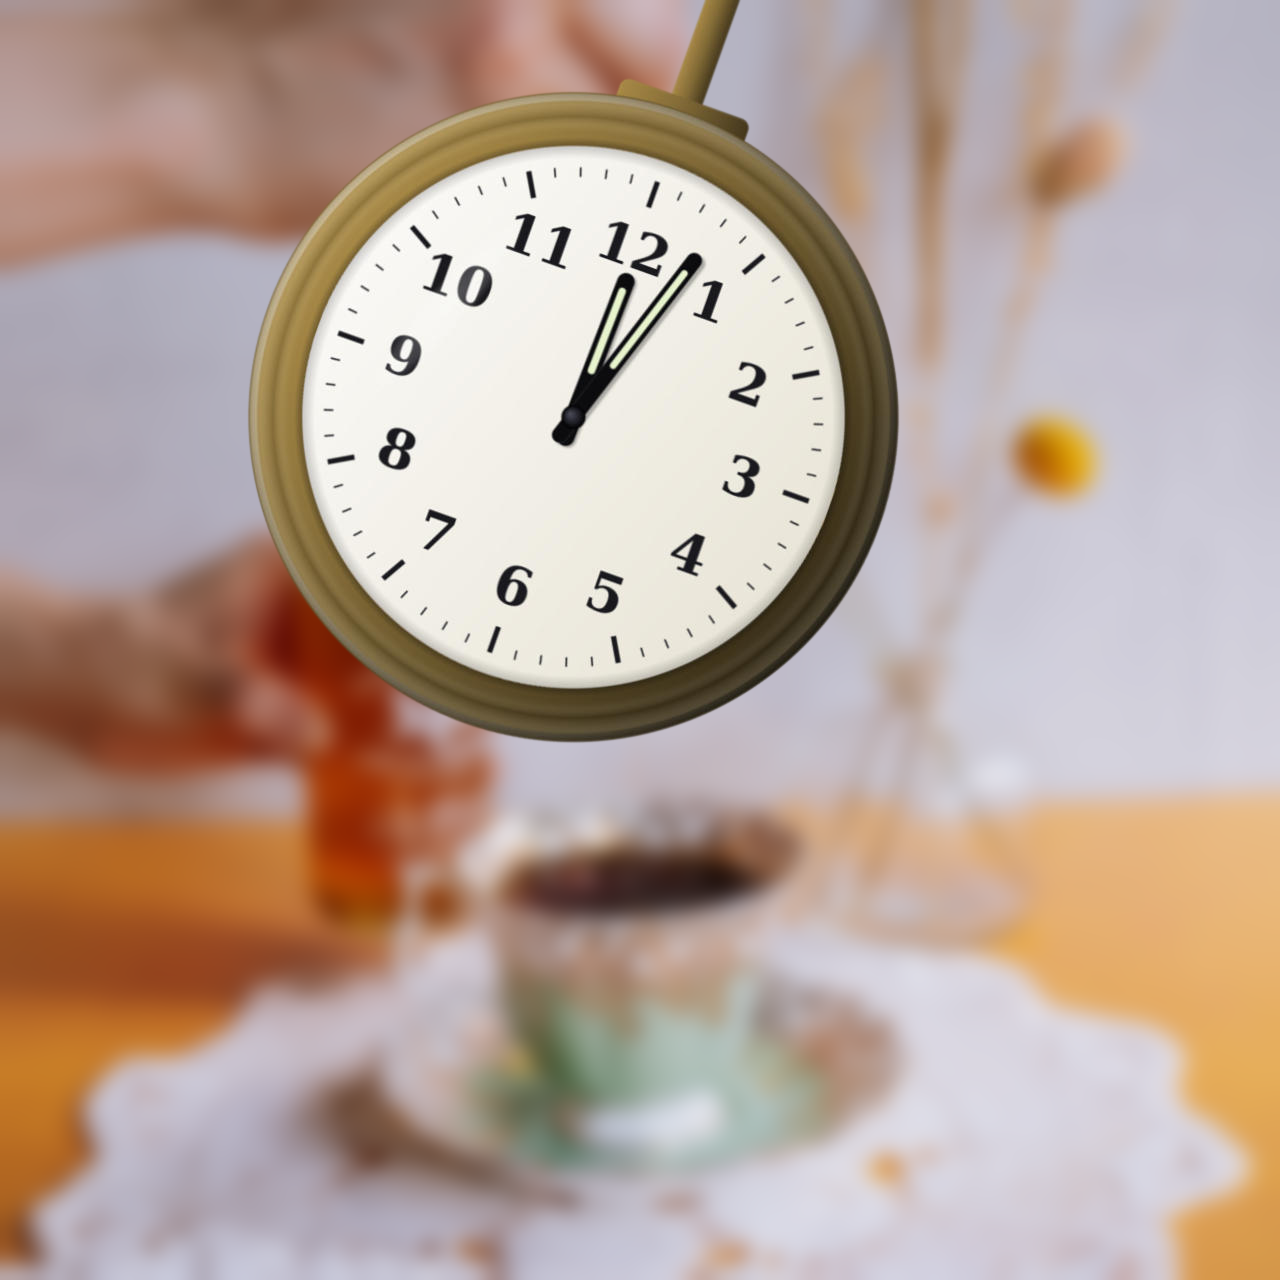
12:03
